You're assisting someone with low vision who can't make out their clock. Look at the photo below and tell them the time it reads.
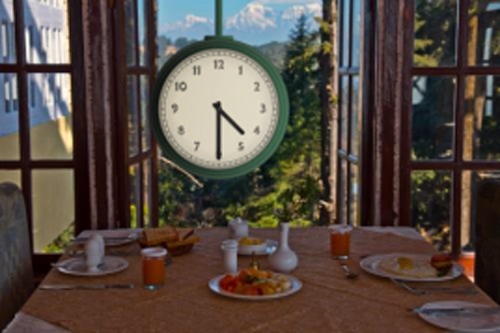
4:30
